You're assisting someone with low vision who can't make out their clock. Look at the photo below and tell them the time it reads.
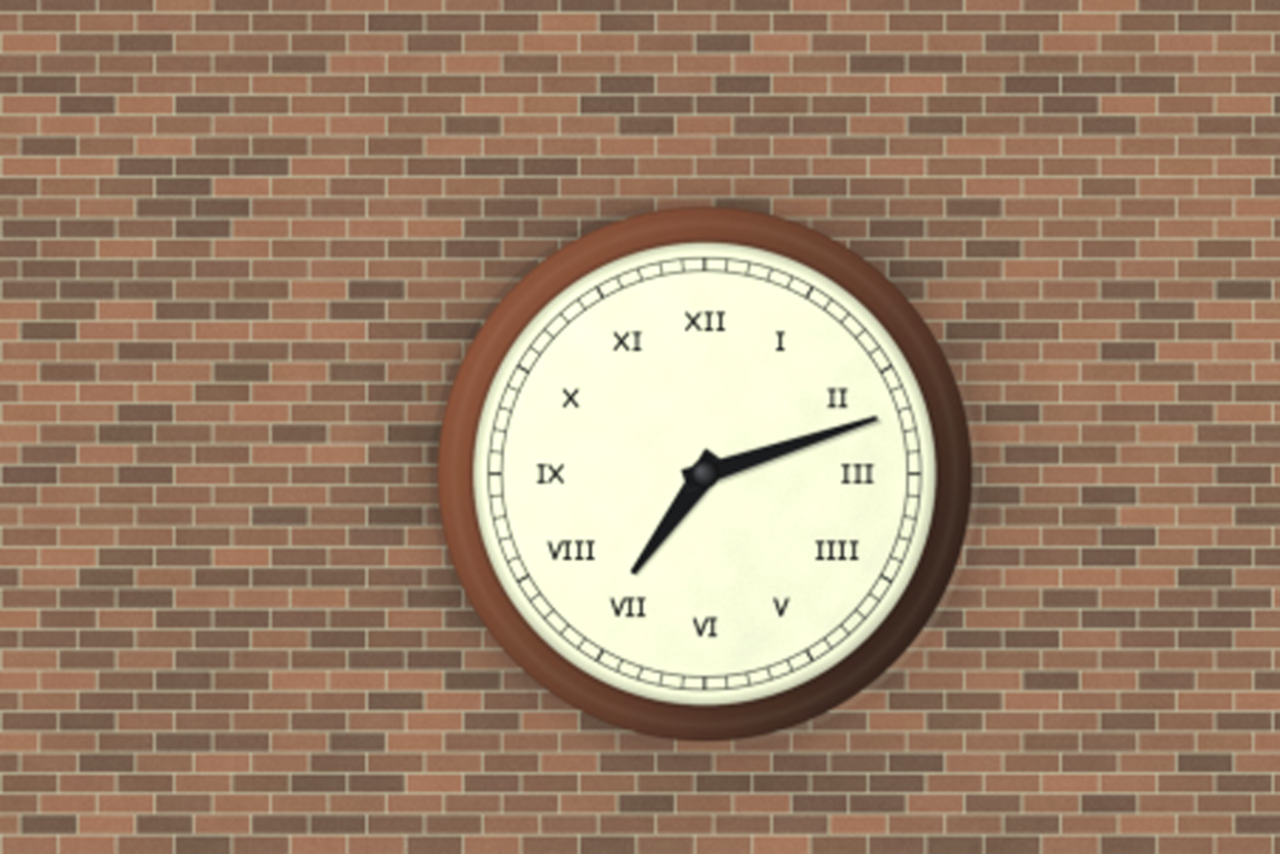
7:12
